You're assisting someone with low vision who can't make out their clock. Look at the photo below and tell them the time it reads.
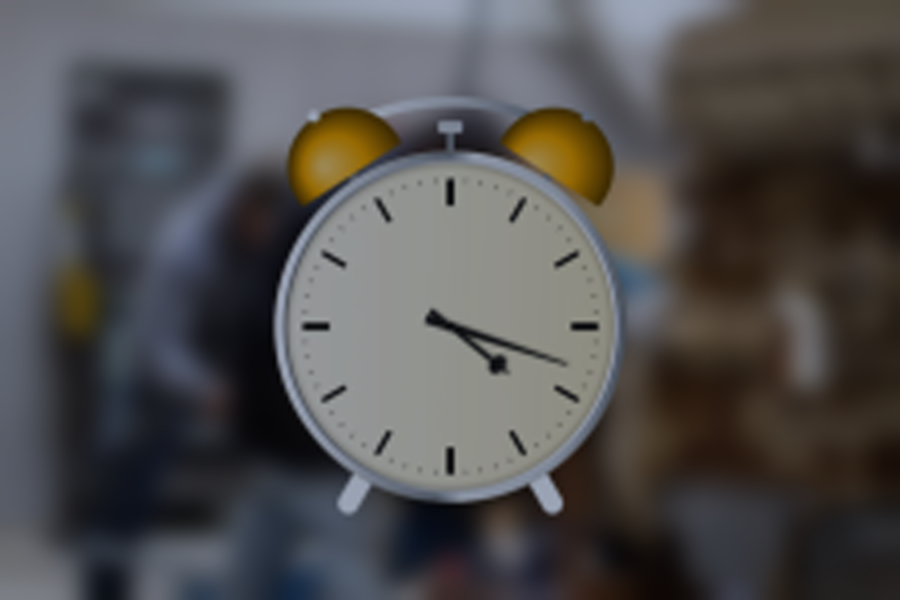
4:18
